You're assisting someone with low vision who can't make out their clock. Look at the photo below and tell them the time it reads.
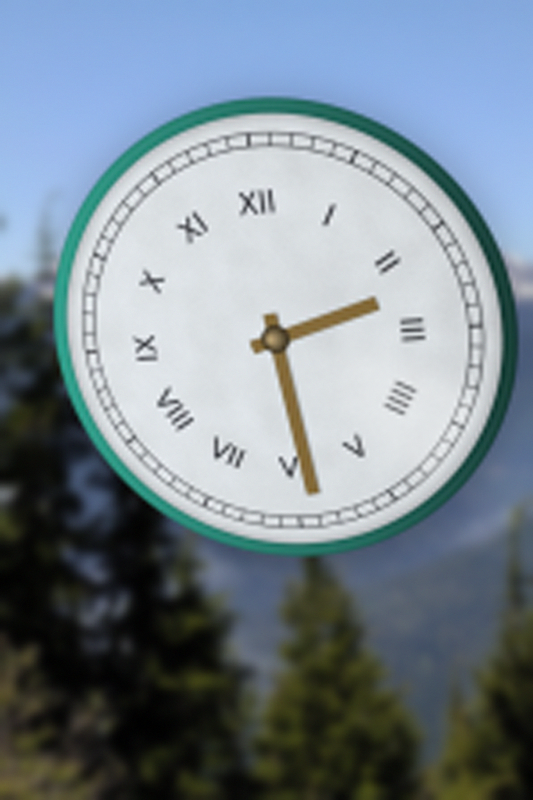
2:29
